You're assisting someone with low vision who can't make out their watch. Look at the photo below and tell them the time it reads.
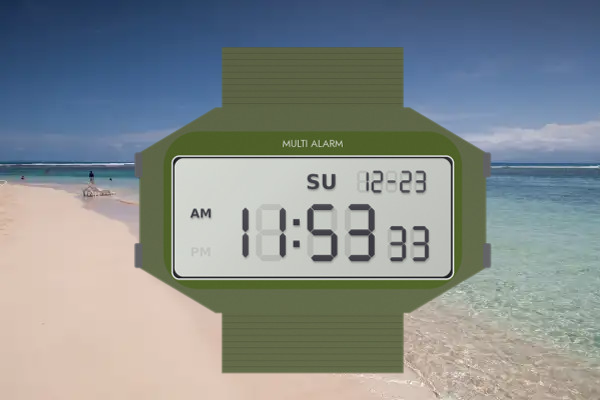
11:53:33
